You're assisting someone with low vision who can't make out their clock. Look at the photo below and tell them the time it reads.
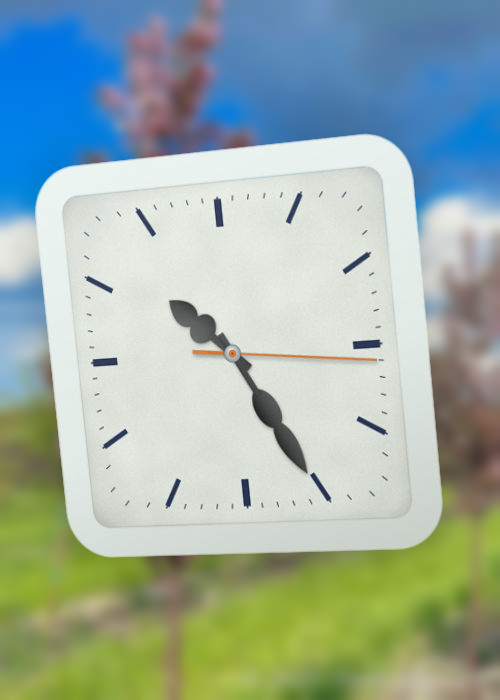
10:25:16
